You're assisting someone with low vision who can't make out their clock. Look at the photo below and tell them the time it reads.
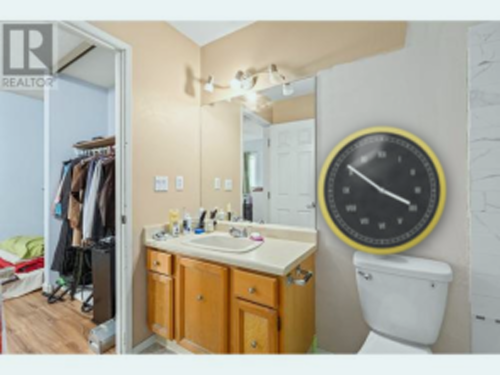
3:51
